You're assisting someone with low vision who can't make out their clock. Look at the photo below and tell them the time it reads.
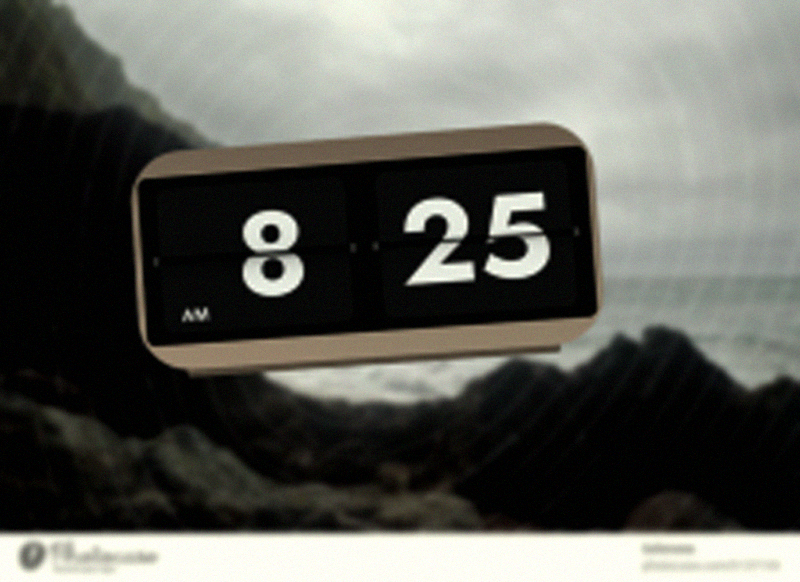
8:25
